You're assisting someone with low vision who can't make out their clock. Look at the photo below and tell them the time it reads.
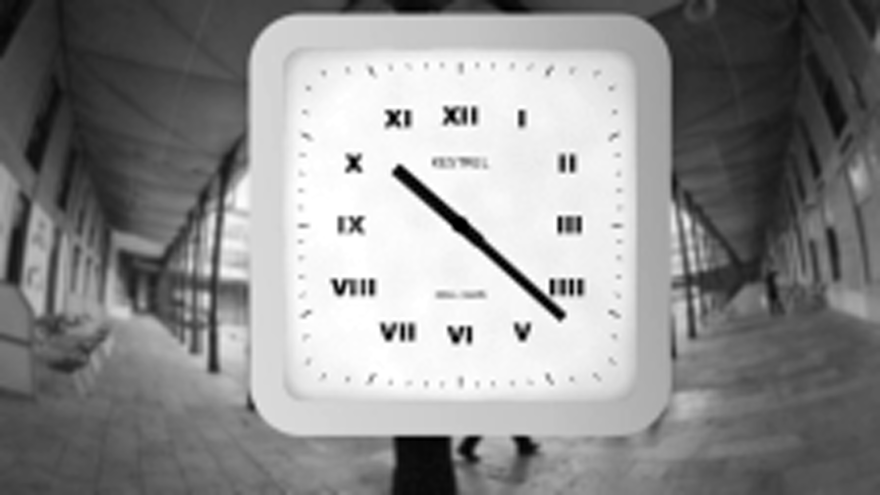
10:22
